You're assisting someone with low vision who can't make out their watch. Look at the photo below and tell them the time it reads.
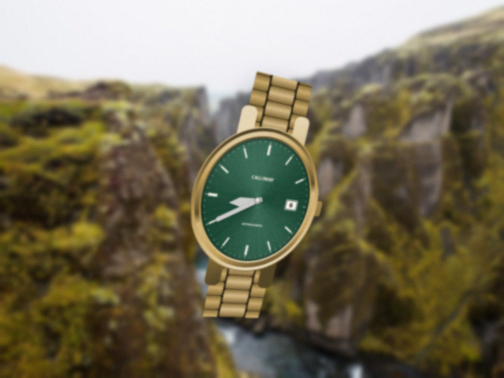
8:40
